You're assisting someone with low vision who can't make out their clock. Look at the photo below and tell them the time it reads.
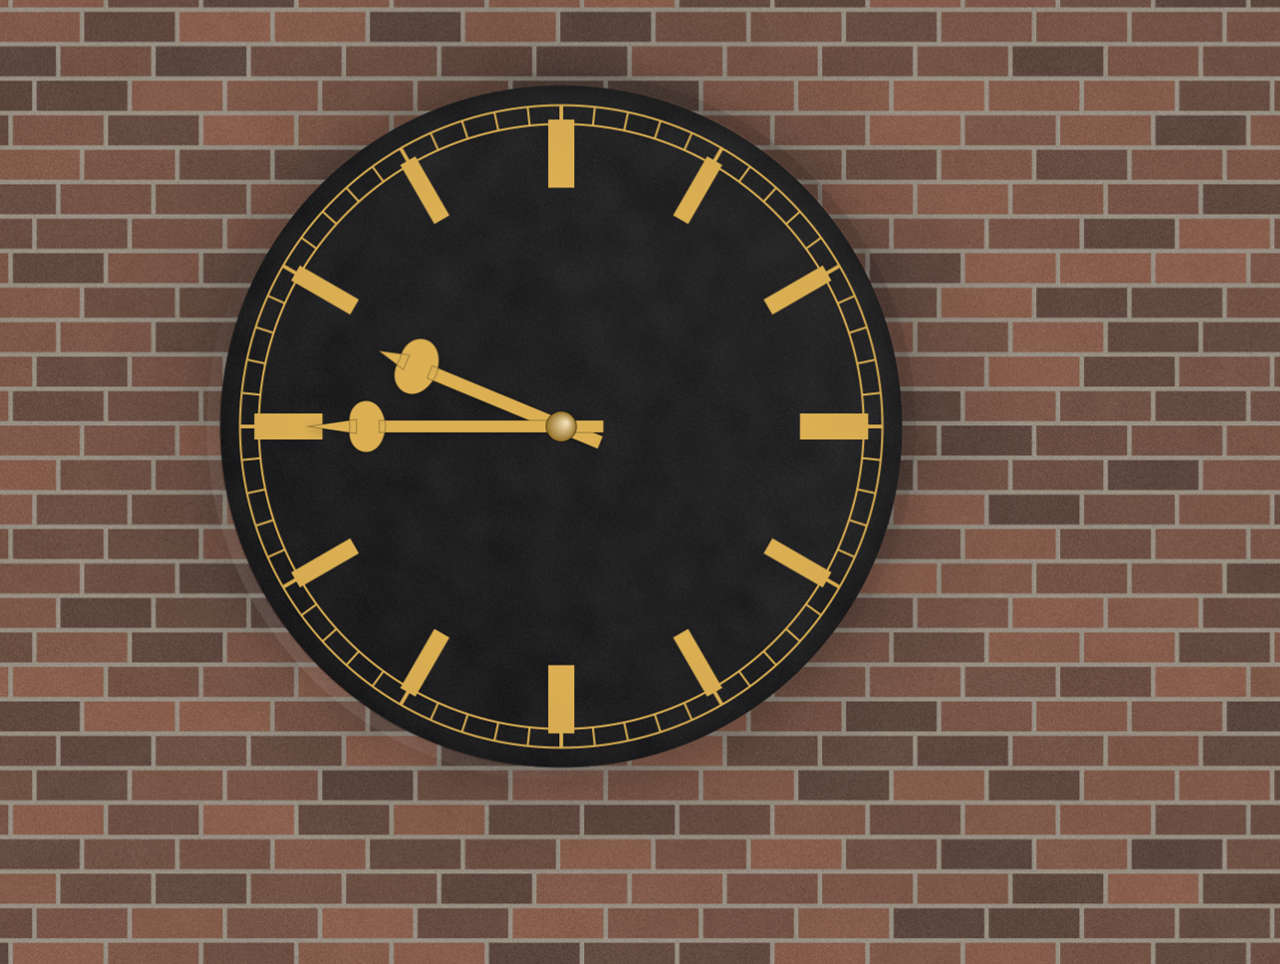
9:45
